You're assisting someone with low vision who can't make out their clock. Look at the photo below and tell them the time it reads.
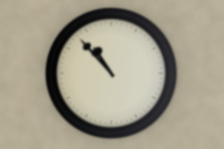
10:53
